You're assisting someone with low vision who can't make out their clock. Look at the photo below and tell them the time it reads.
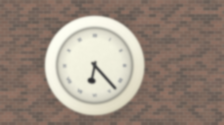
6:23
